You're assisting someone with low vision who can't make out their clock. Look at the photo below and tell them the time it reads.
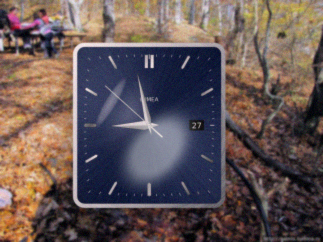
8:57:52
